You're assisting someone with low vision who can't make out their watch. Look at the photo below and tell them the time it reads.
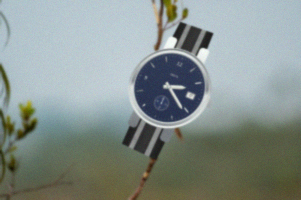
2:21
